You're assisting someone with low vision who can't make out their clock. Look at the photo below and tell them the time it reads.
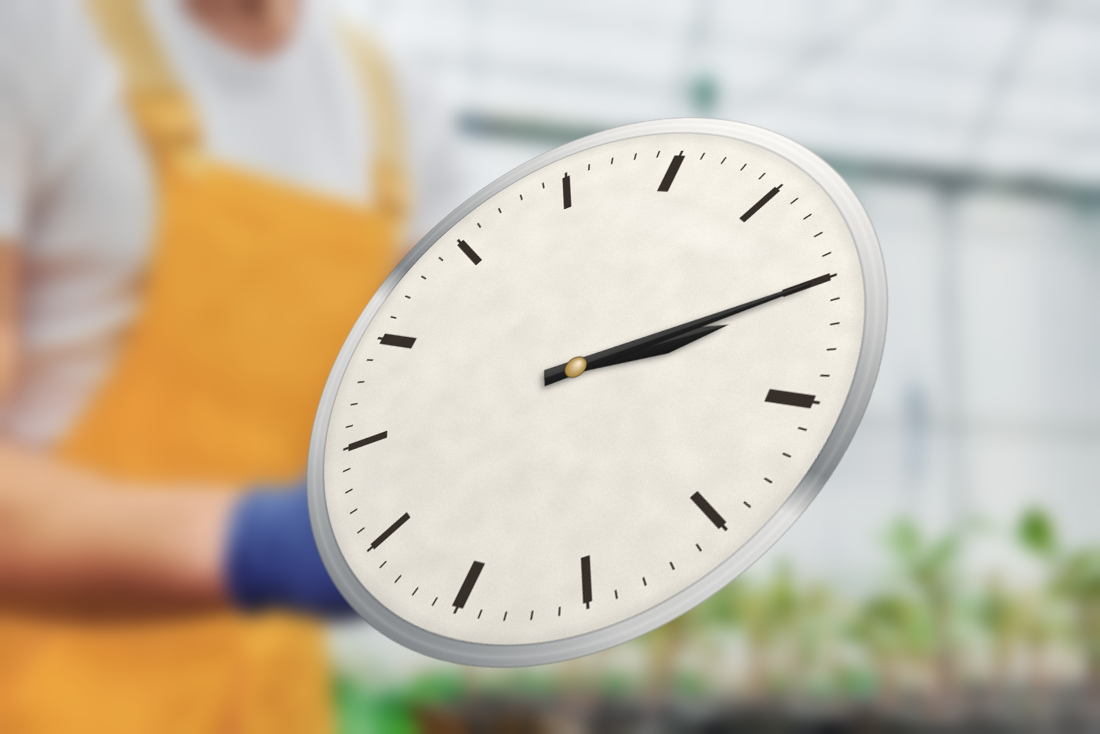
2:10
